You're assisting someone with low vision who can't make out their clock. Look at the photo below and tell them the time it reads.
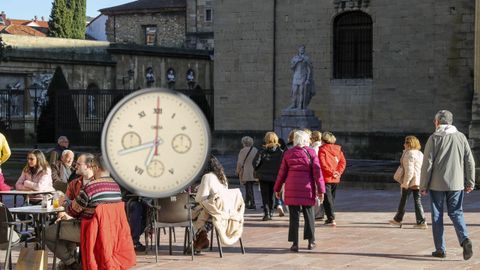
6:42
